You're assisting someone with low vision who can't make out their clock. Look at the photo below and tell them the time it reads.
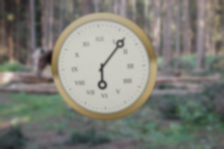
6:07
